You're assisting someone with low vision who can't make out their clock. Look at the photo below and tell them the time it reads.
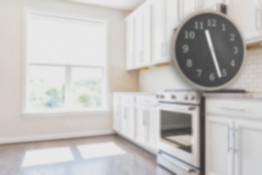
11:27
